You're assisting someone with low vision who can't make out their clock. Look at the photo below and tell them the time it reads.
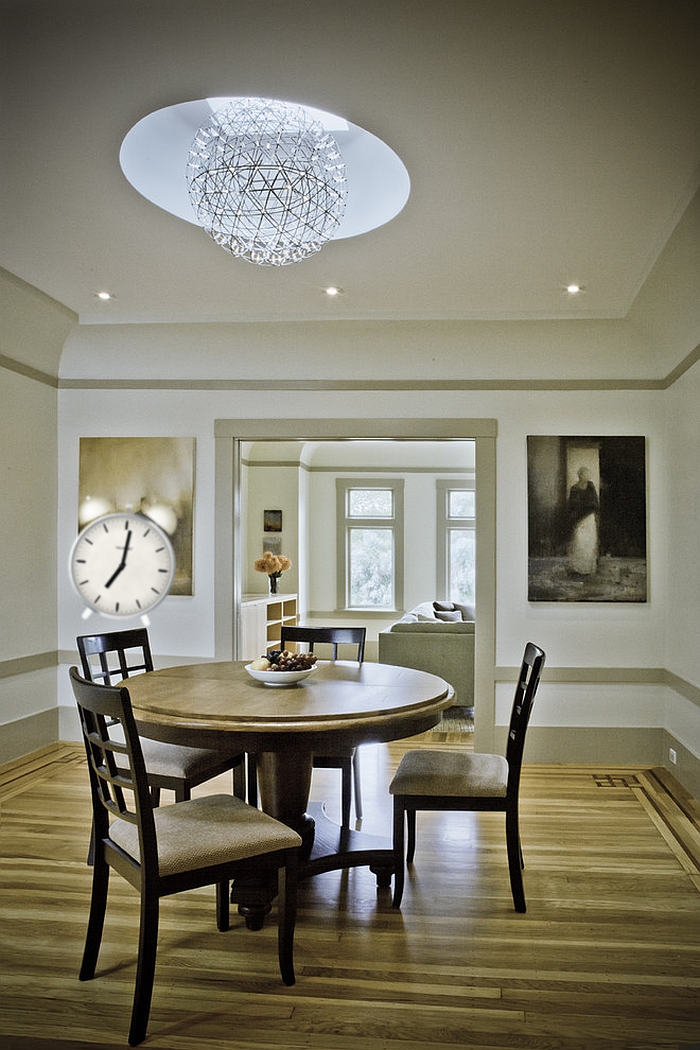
7:01
